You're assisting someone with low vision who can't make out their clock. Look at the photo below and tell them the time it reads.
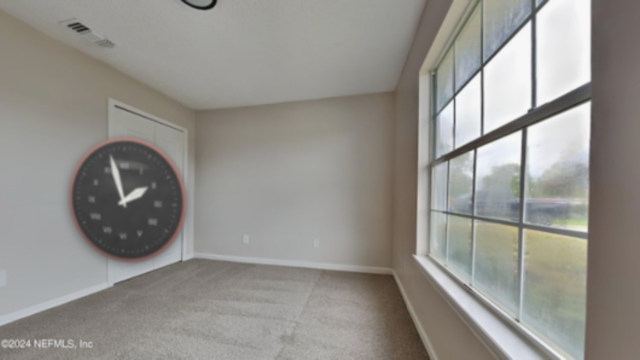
1:57
